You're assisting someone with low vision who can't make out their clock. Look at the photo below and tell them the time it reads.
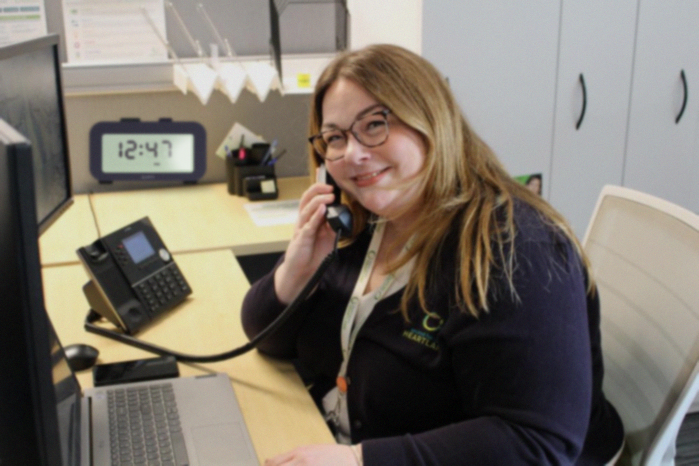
12:47
